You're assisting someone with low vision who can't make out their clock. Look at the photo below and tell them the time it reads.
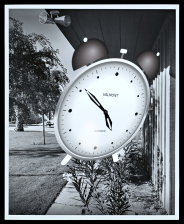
4:51
